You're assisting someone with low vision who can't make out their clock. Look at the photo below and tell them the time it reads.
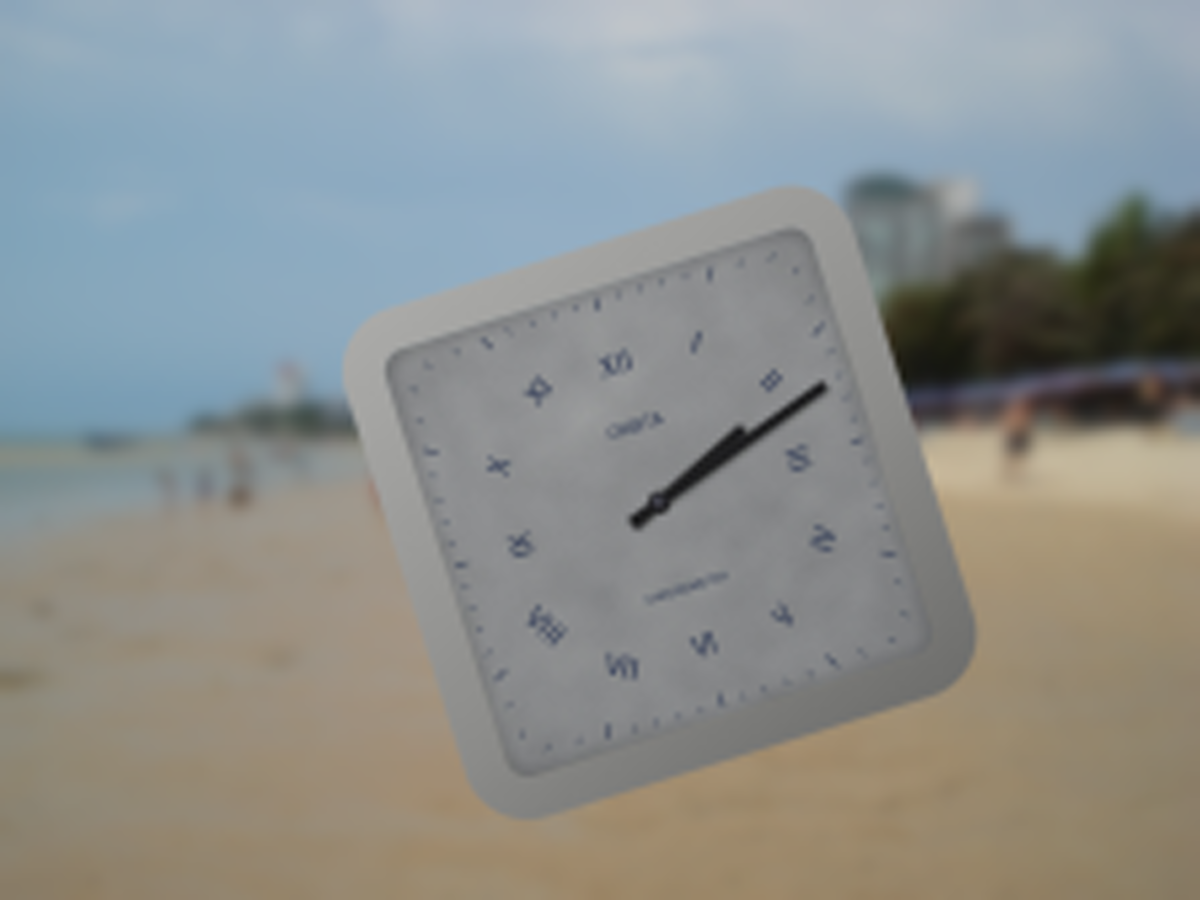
2:12
